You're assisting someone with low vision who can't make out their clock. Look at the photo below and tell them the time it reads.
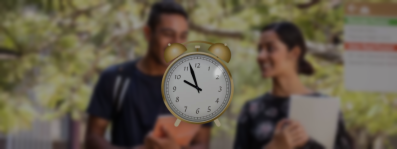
9:57
